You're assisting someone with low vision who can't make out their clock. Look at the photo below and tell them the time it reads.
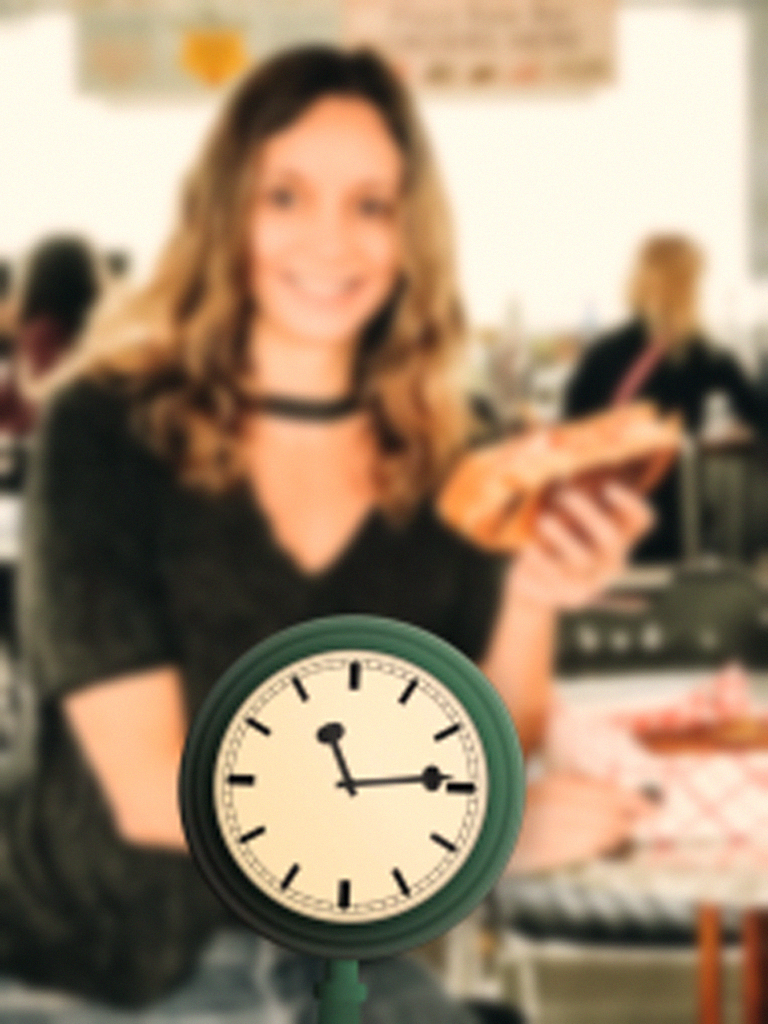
11:14
